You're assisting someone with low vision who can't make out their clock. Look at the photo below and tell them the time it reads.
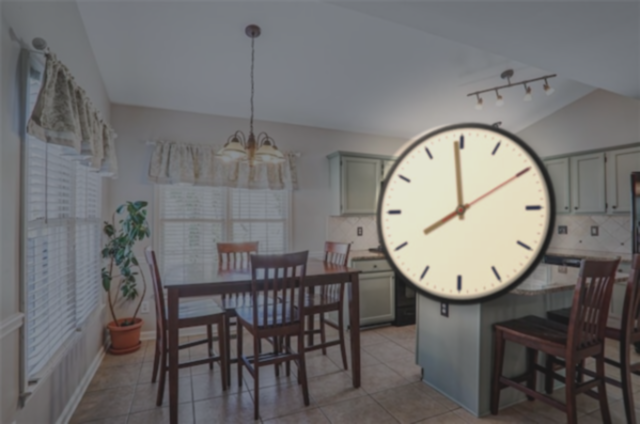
7:59:10
